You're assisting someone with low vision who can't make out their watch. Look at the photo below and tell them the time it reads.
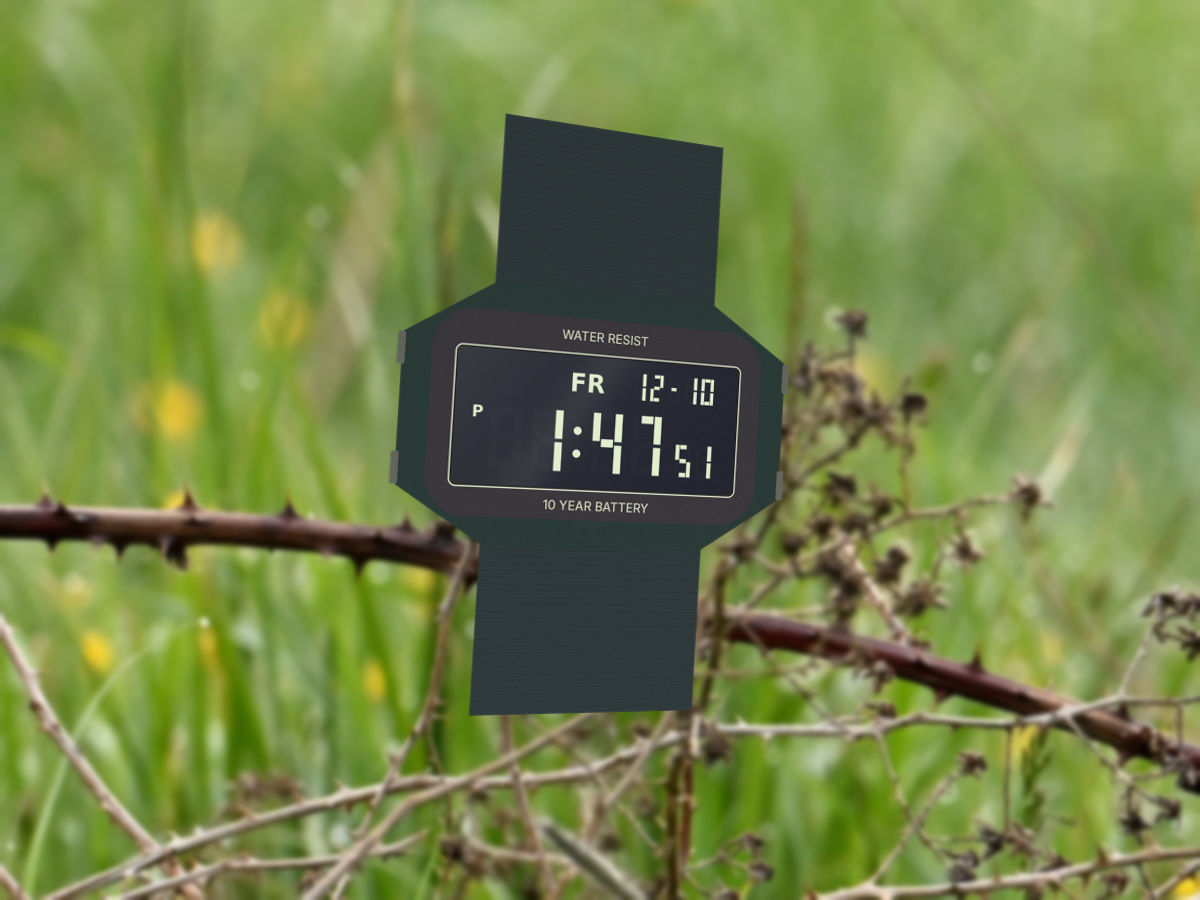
1:47:51
